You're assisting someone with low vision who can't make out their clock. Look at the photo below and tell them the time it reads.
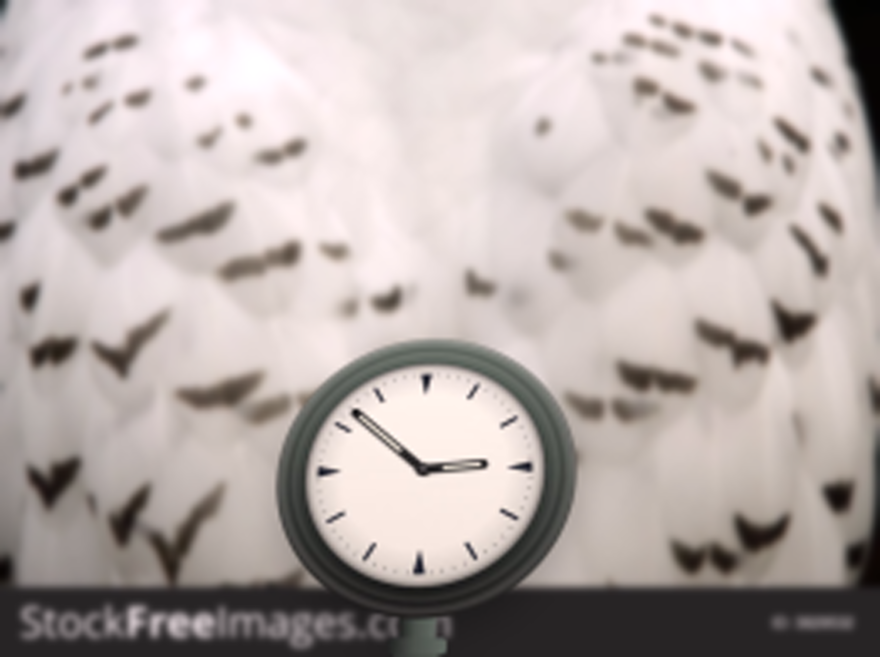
2:52
